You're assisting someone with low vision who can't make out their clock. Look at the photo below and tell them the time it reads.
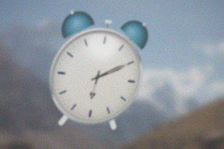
6:10
